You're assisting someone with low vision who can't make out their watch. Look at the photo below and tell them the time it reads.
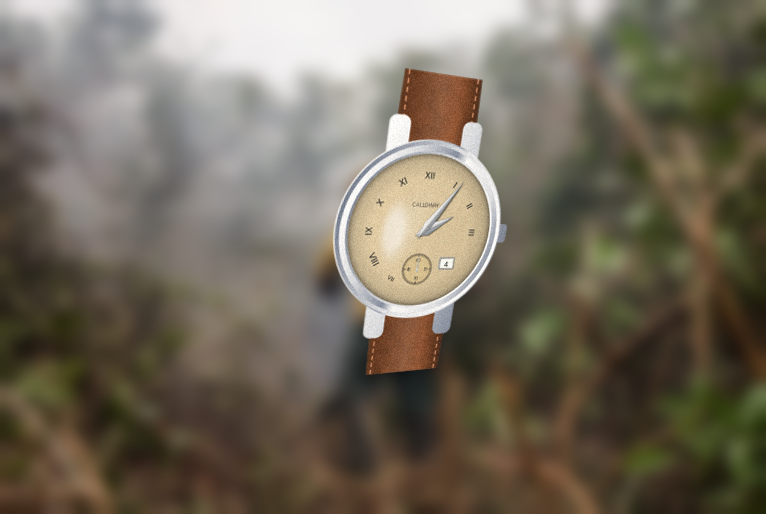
2:06
